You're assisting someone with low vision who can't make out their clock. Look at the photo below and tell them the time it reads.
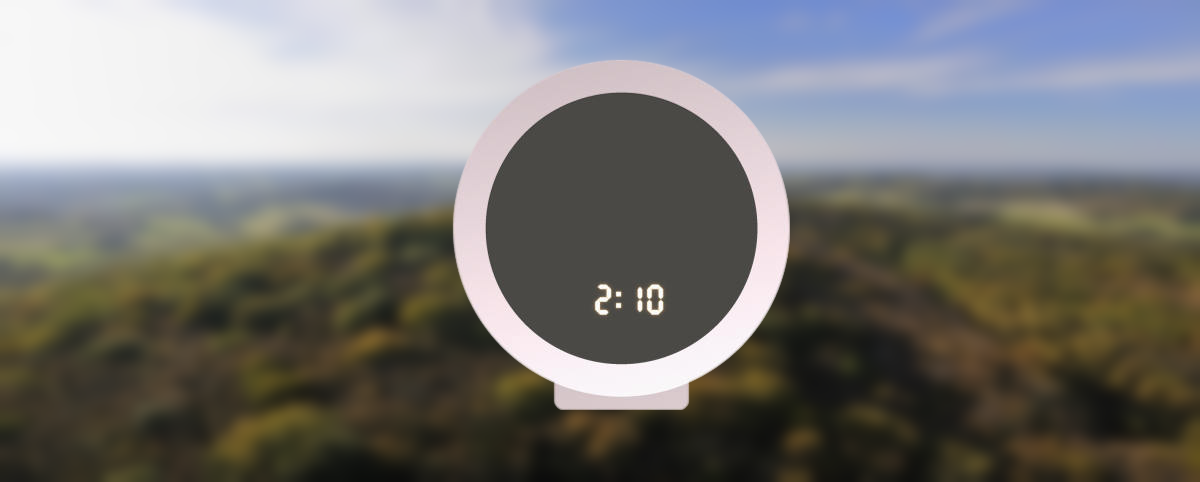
2:10
